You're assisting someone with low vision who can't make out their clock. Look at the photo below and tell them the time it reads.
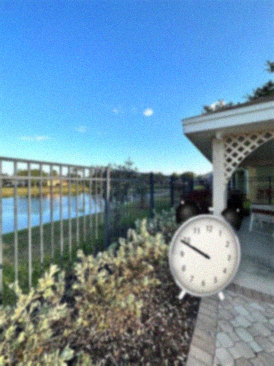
9:49
